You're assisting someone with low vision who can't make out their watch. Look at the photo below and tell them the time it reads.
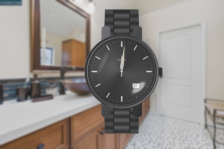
12:01
